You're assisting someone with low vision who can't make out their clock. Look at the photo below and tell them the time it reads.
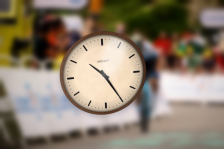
10:25
